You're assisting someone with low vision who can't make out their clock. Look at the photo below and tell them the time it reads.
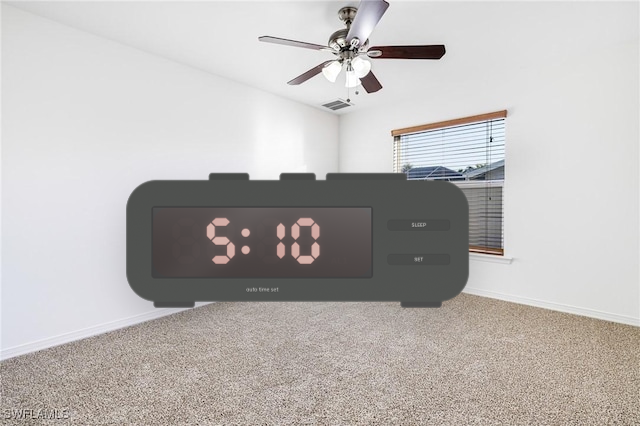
5:10
